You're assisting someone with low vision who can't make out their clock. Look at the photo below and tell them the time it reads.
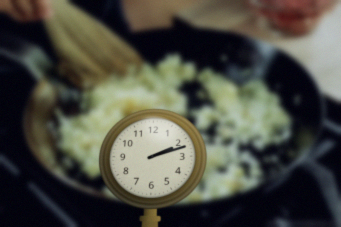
2:12
